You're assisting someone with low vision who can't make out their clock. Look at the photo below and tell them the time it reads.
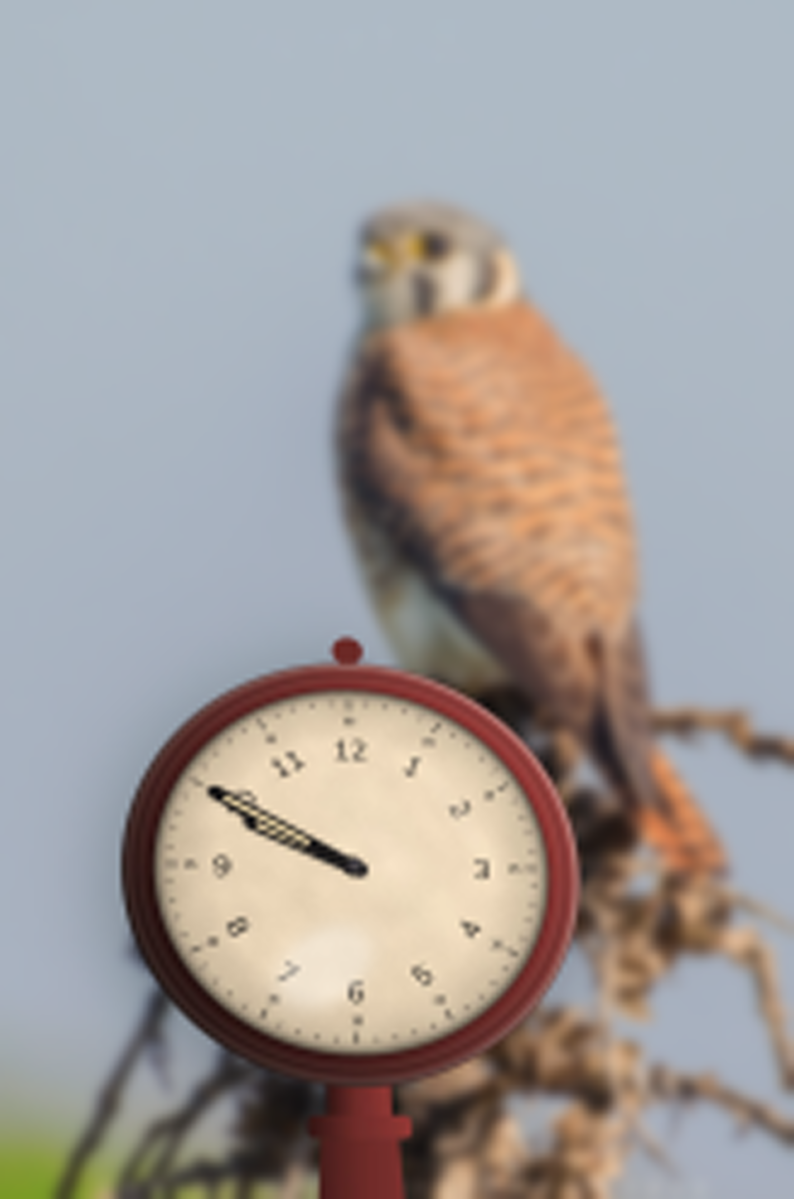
9:50
